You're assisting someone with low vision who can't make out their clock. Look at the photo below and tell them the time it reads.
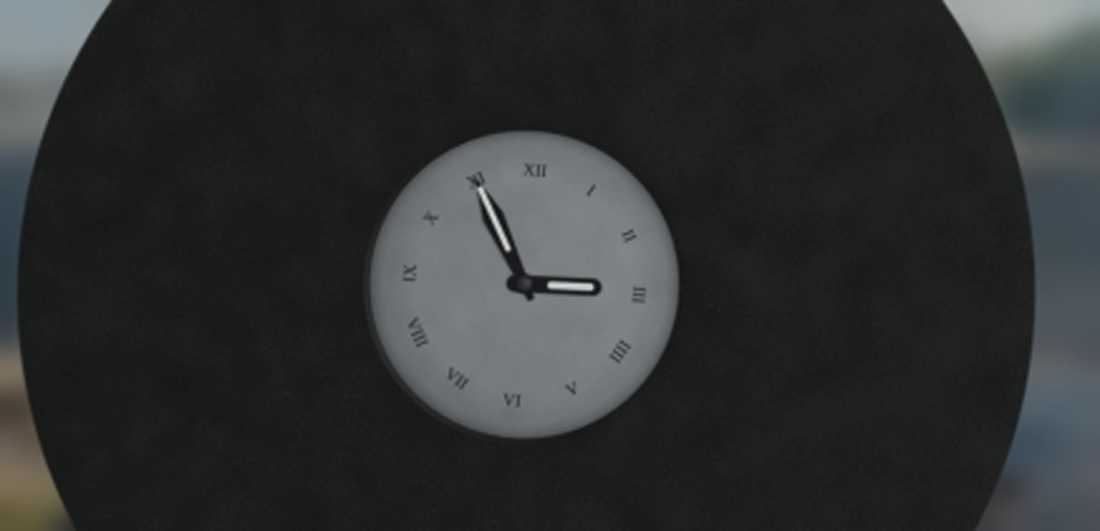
2:55
